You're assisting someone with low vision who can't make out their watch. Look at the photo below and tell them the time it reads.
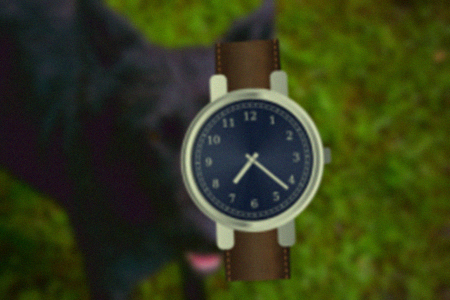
7:22
